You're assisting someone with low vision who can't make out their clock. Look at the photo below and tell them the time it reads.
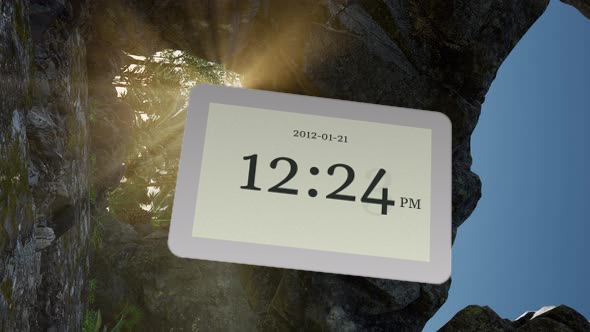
12:24
